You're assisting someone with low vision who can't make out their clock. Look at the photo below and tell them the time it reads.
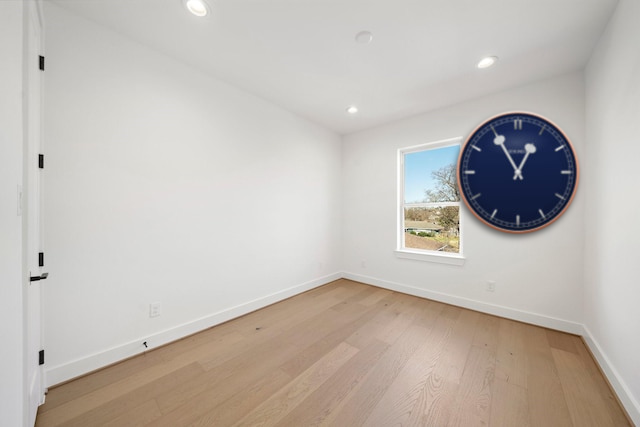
12:55
